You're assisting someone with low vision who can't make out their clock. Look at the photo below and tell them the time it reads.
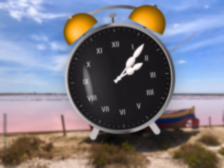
2:07
